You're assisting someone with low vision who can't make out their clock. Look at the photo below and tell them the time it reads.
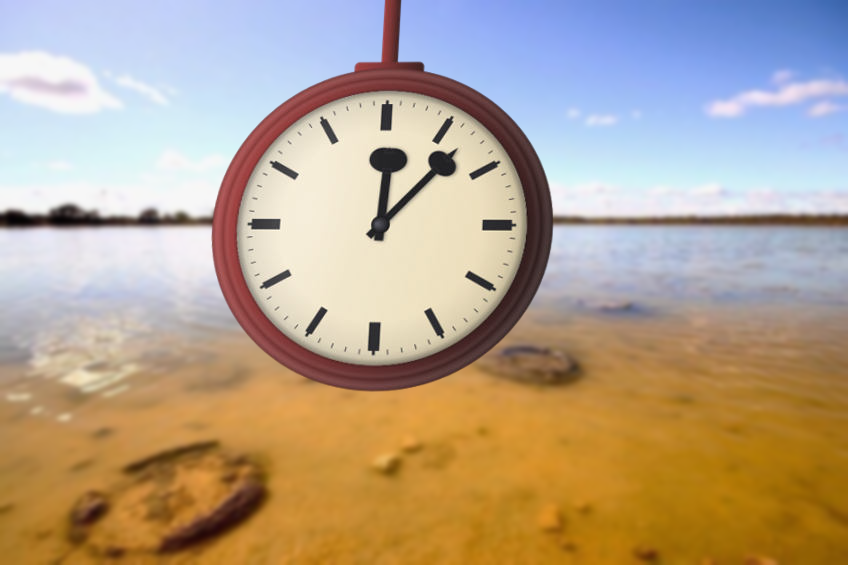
12:07
